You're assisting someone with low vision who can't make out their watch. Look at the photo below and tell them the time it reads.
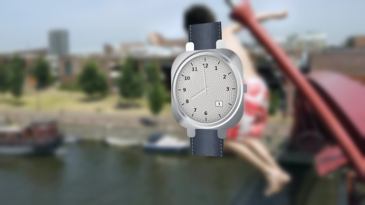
7:59
